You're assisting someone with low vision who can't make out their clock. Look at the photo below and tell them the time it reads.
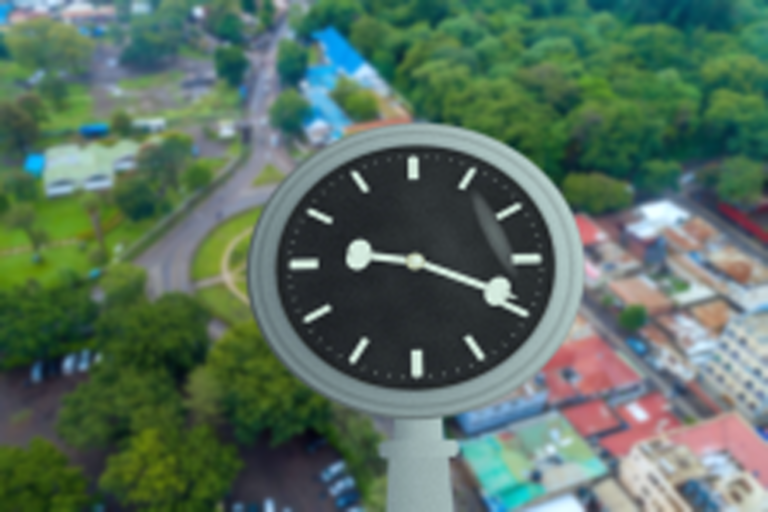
9:19
